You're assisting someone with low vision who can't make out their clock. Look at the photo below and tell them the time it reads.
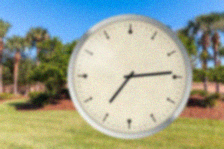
7:14
